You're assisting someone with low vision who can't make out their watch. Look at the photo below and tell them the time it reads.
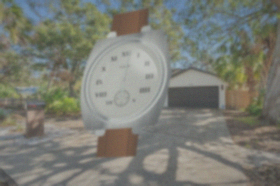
6:01
